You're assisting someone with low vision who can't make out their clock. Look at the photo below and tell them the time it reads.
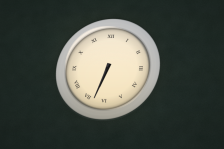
6:33
